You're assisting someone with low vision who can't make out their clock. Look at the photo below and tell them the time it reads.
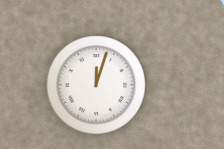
12:03
